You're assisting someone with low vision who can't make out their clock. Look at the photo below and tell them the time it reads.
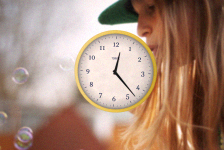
12:23
